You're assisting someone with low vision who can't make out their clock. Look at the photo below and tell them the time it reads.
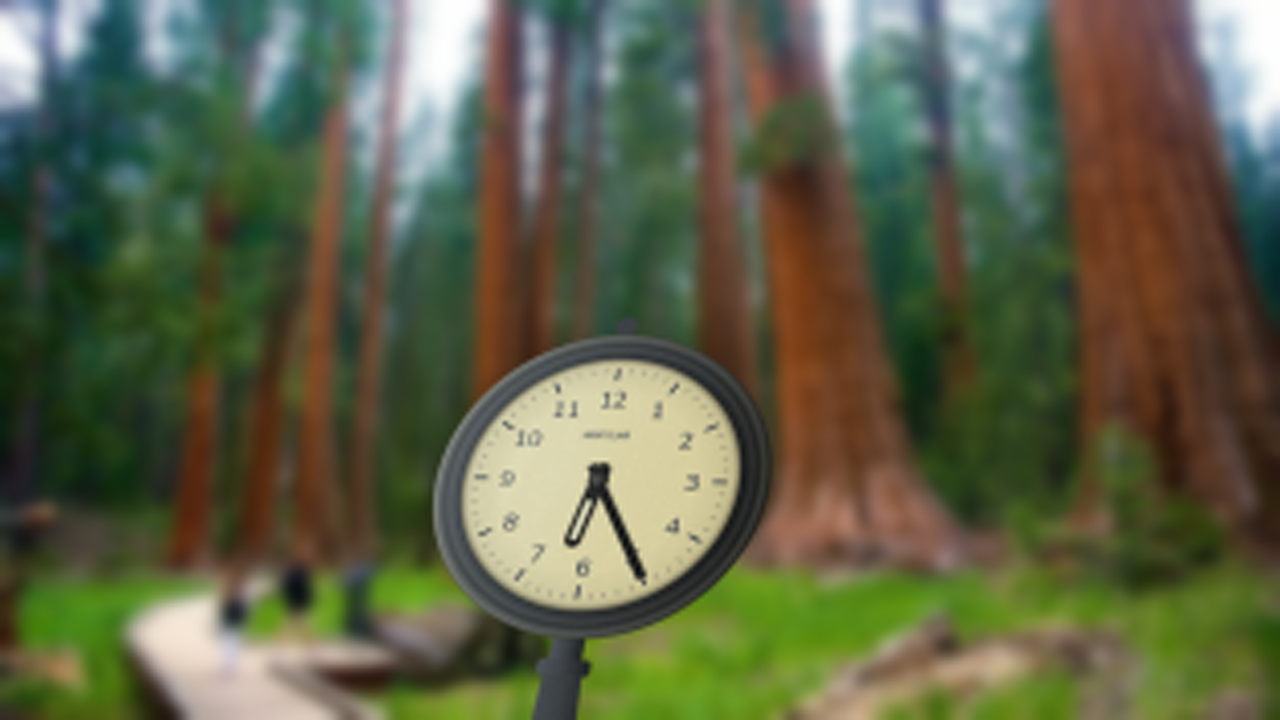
6:25
